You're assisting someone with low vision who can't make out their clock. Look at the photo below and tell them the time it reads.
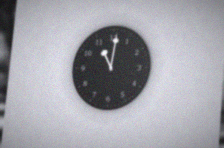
11:01
